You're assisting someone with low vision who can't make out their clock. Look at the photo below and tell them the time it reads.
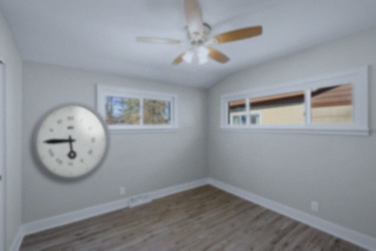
5:45
